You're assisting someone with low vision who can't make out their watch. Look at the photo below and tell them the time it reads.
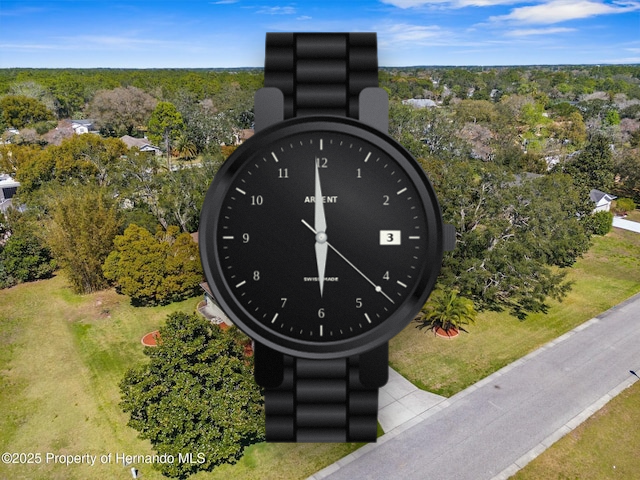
5:59:22
